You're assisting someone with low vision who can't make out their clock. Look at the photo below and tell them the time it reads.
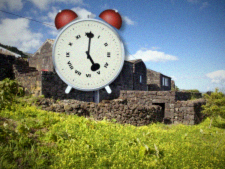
5:01
